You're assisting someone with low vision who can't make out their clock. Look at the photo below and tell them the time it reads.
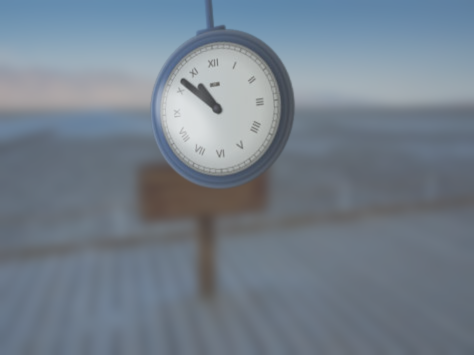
10:52
